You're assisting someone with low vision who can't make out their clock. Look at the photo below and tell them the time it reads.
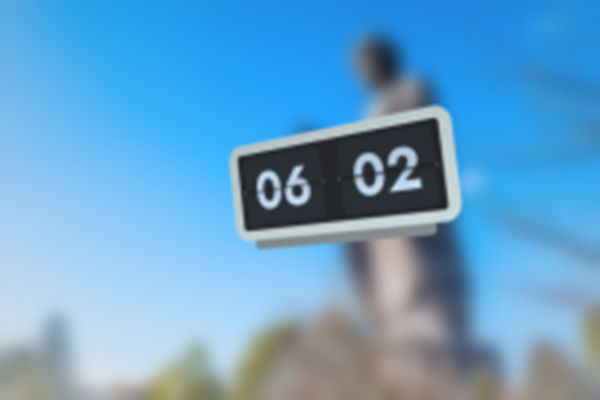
6:02
